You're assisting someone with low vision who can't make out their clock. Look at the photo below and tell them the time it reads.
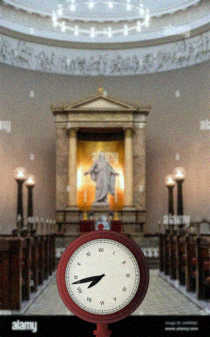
7:43
